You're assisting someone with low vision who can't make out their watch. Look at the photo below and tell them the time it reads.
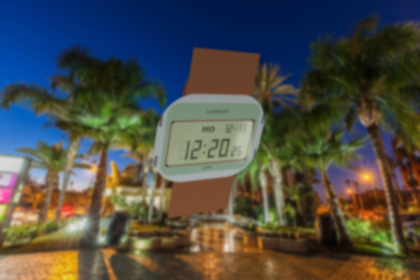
12:20
